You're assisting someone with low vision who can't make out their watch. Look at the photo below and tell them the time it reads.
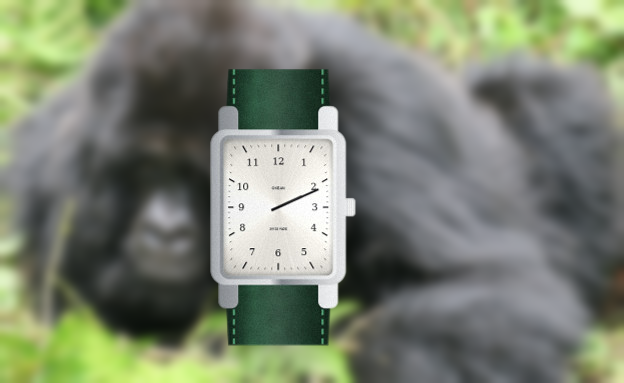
2:11
